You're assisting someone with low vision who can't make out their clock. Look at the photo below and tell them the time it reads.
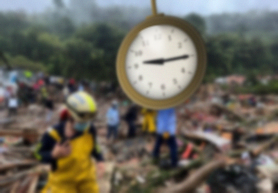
9:15
